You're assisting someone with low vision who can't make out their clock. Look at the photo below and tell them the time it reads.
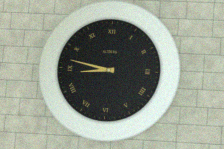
8:47
